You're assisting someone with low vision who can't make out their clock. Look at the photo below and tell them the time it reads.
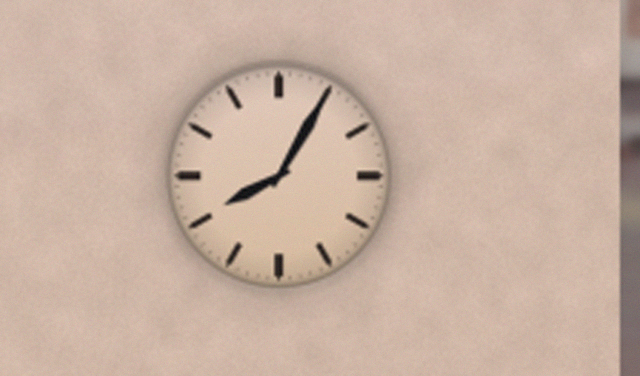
8:05
